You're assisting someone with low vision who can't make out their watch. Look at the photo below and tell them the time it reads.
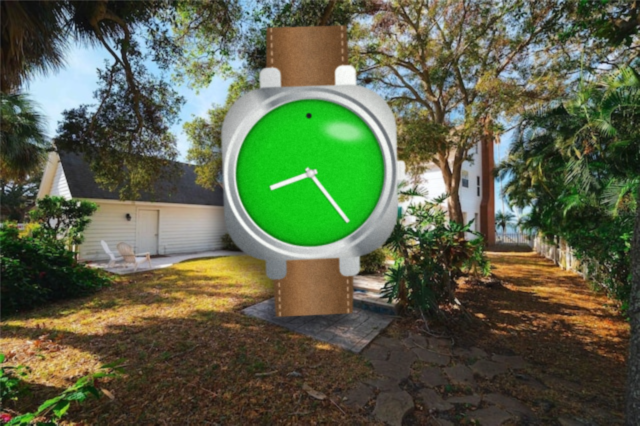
8:24
